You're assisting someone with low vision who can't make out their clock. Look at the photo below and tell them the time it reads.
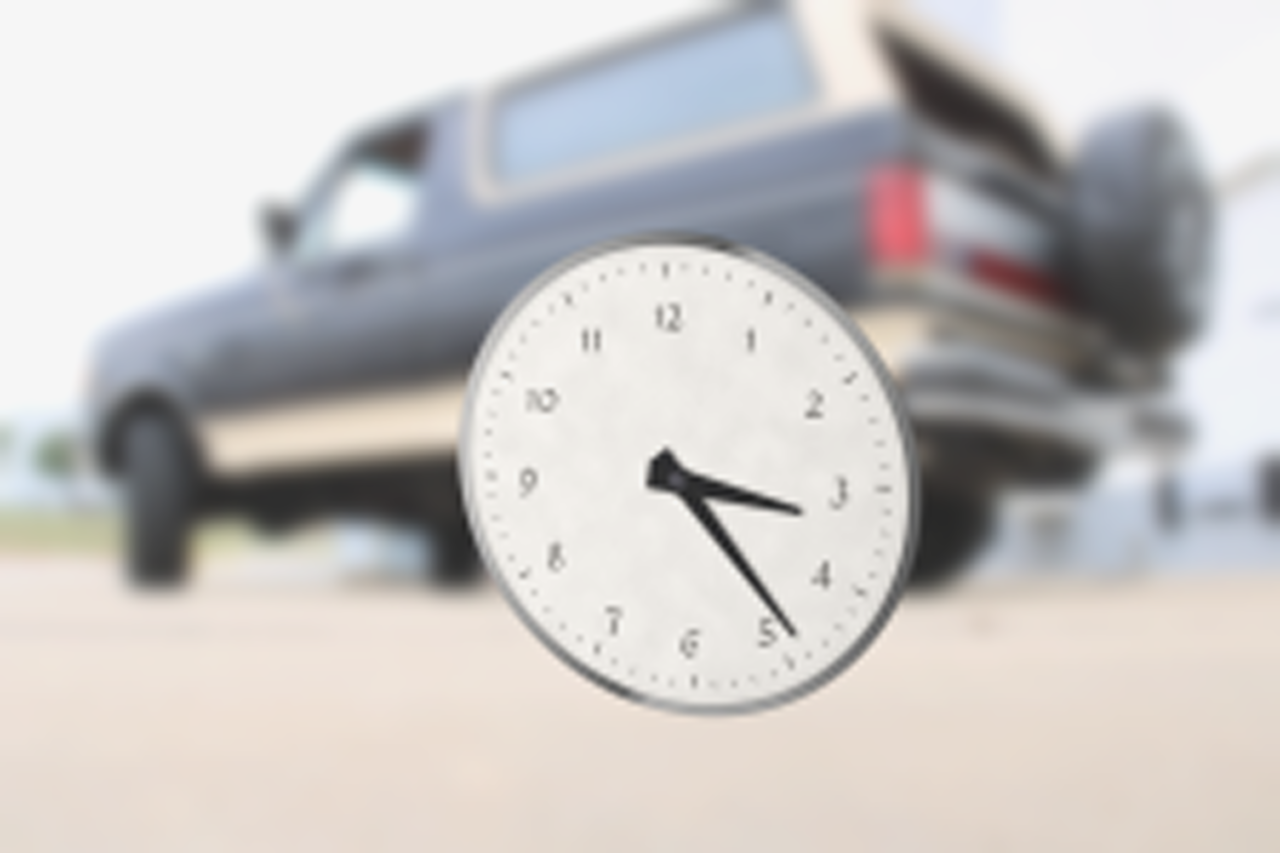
3:24
